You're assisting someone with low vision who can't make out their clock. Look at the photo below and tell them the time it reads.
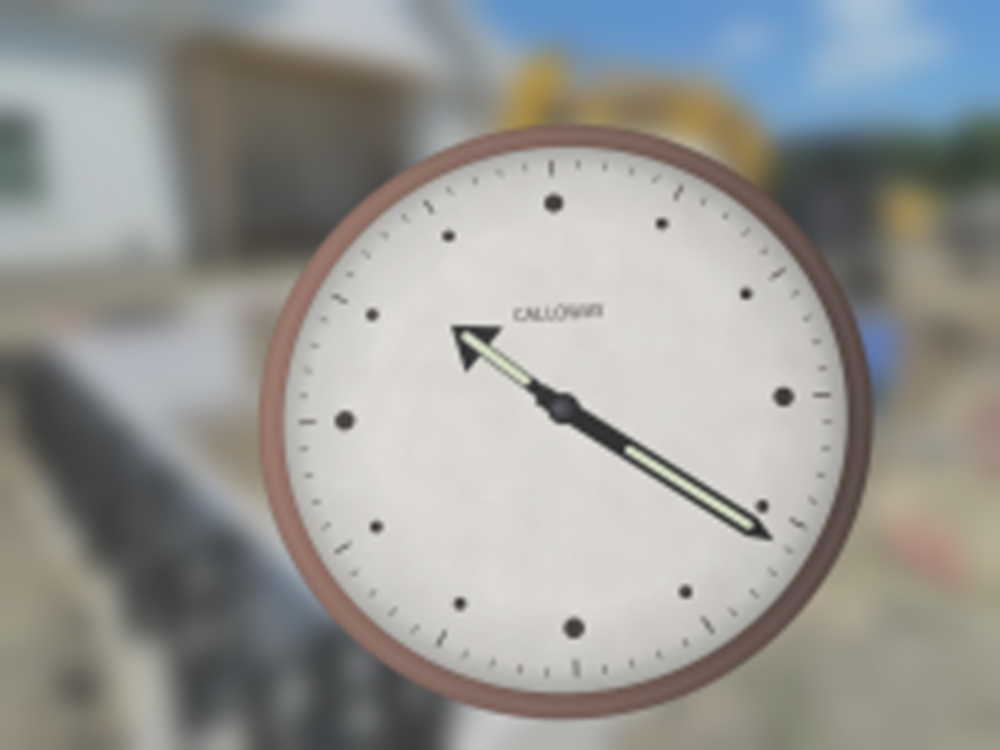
10:21
